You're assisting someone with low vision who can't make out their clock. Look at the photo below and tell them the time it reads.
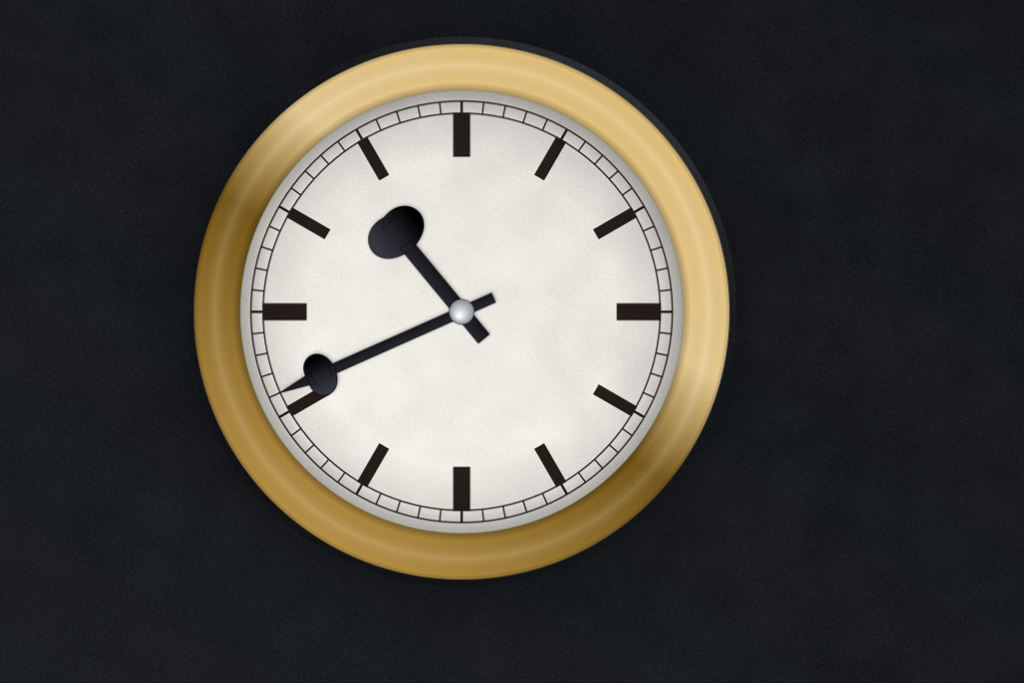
10:41
